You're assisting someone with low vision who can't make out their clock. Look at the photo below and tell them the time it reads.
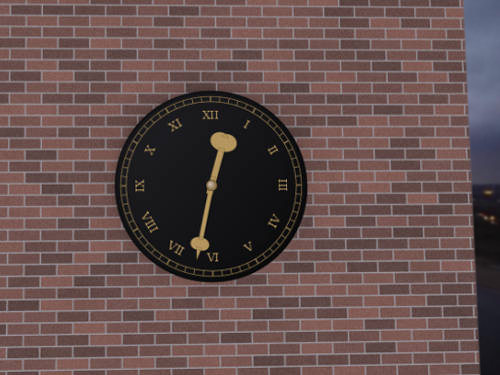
12:32
